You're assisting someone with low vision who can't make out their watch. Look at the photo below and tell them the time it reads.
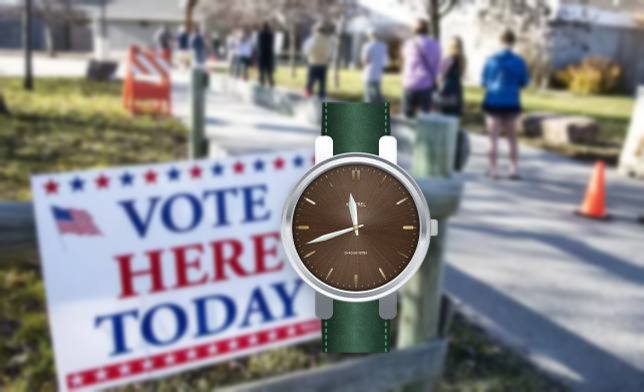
11:42
